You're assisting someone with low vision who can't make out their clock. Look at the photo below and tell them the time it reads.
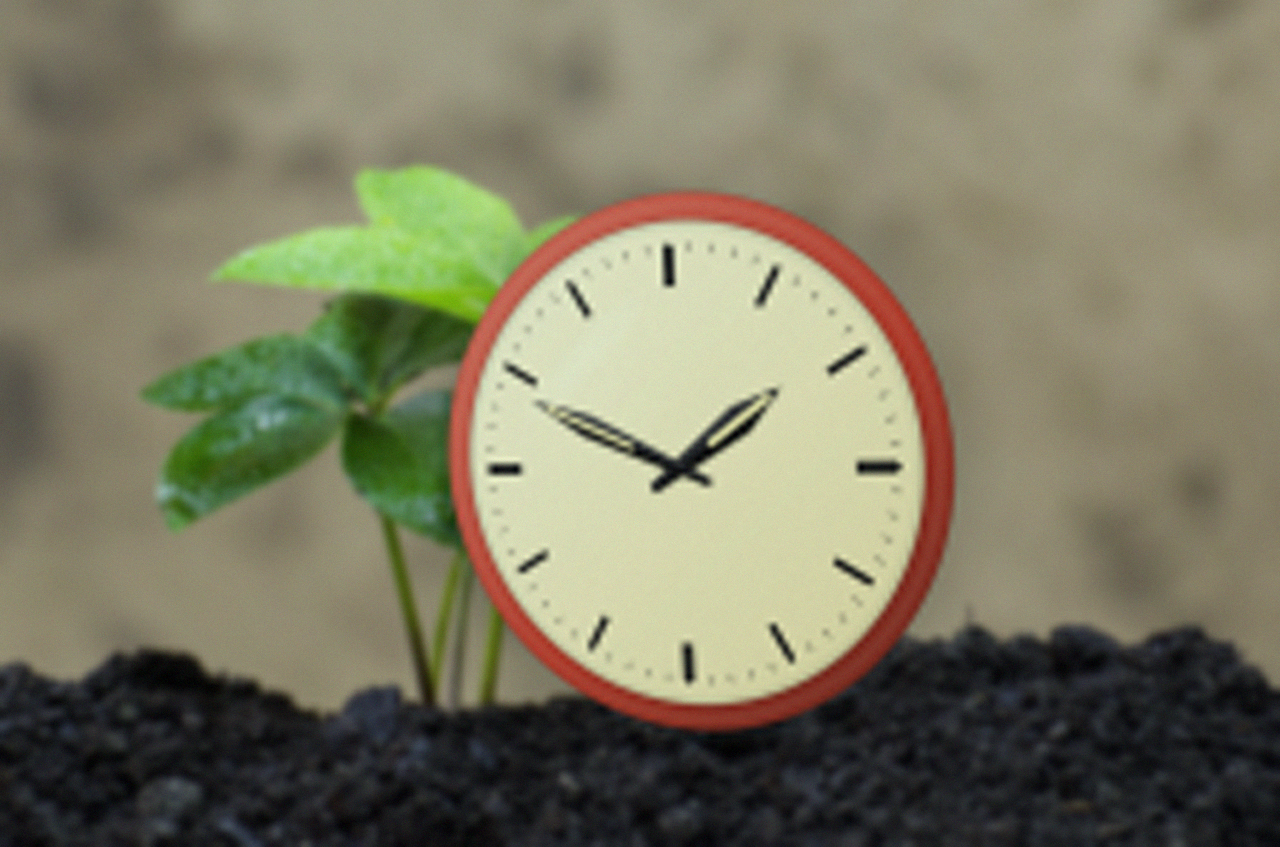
1:49
